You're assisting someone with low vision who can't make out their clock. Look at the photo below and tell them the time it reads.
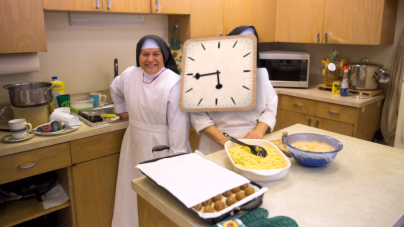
5:44
